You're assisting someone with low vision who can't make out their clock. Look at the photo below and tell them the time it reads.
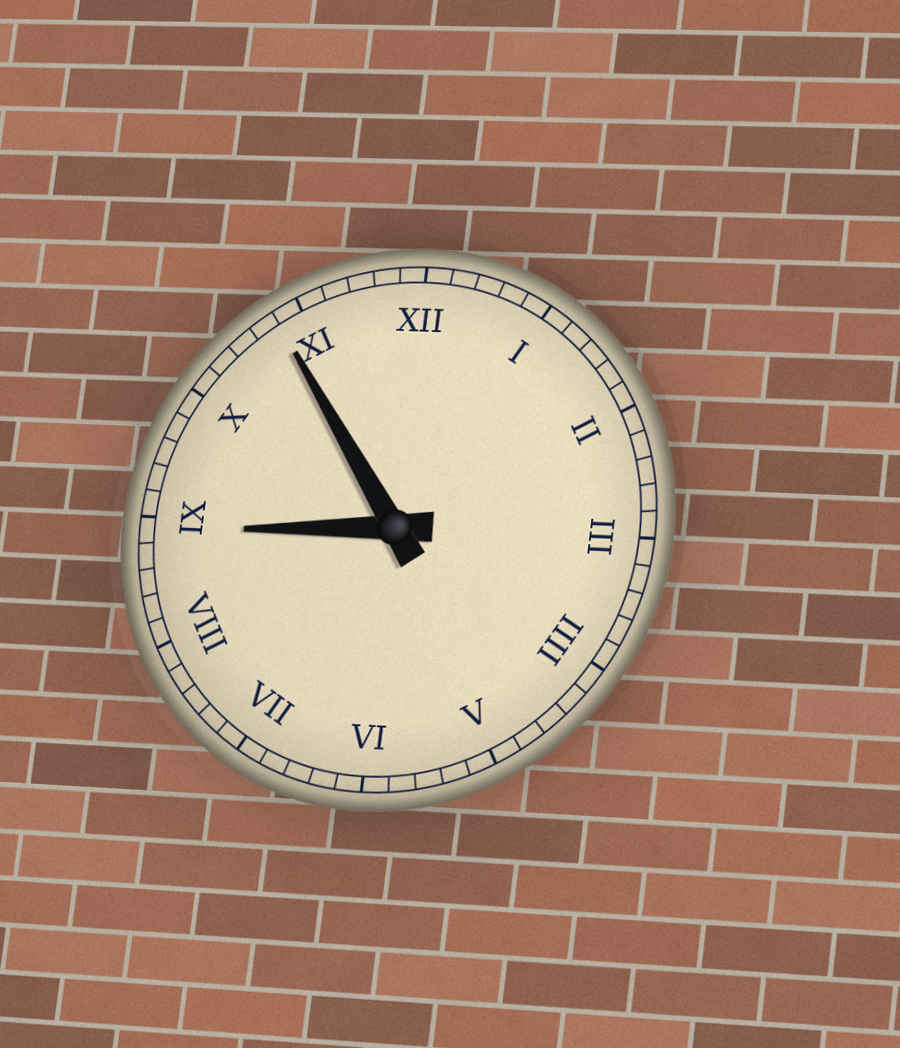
8:54
